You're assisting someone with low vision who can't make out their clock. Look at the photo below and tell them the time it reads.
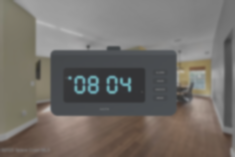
8:04
